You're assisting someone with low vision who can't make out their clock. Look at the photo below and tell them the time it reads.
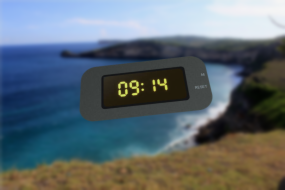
9:14
